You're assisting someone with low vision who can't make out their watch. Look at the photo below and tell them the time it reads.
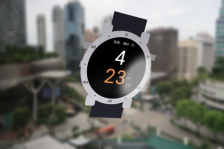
4:23
